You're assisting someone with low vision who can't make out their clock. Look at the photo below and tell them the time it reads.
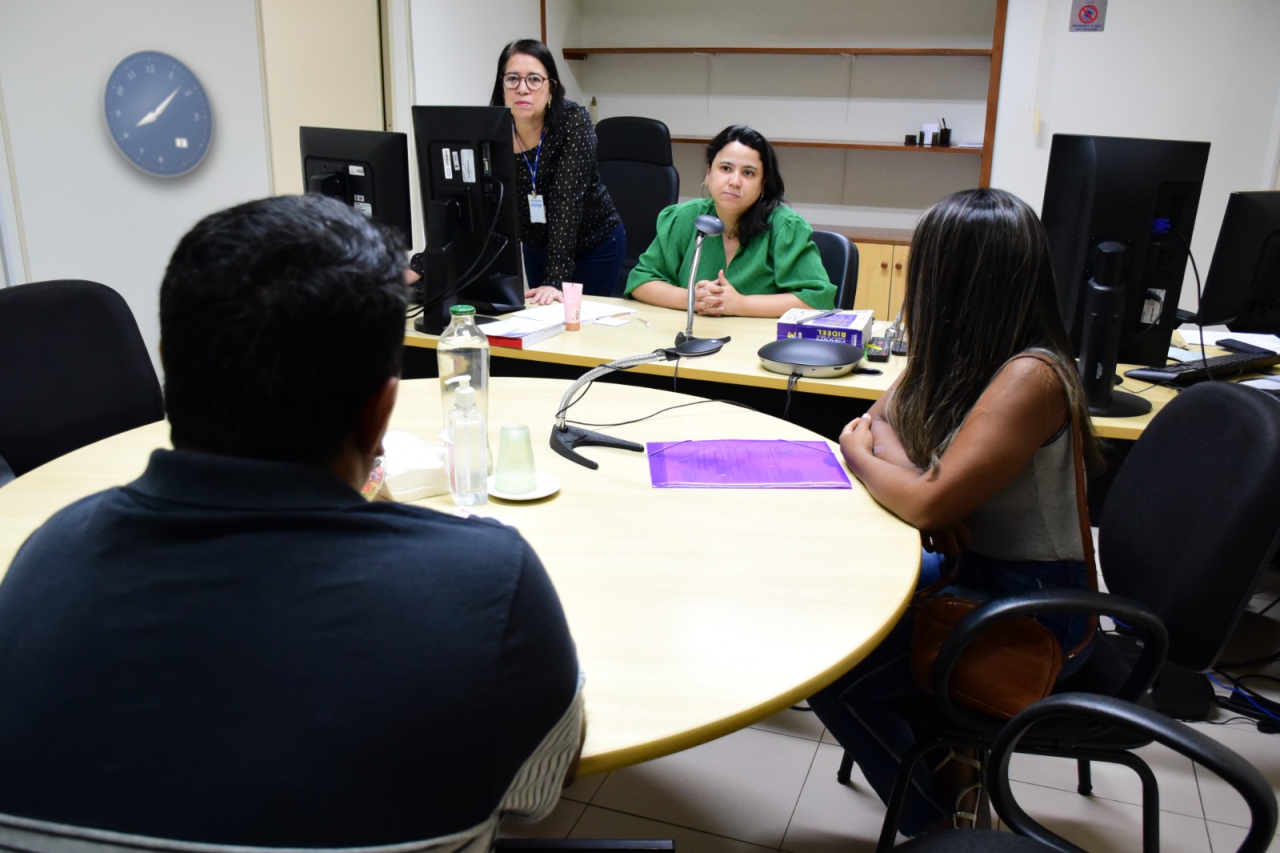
8:08
